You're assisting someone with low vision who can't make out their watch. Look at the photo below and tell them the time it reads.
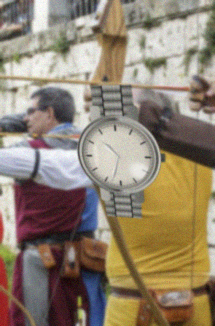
10:33
